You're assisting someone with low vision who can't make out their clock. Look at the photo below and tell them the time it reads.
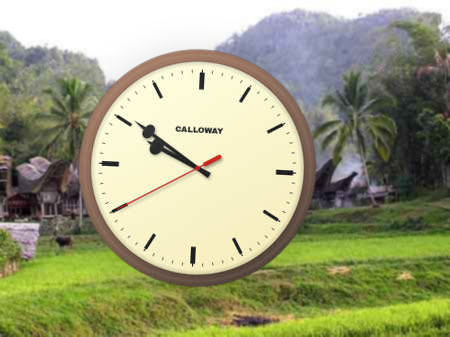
9:50:40
